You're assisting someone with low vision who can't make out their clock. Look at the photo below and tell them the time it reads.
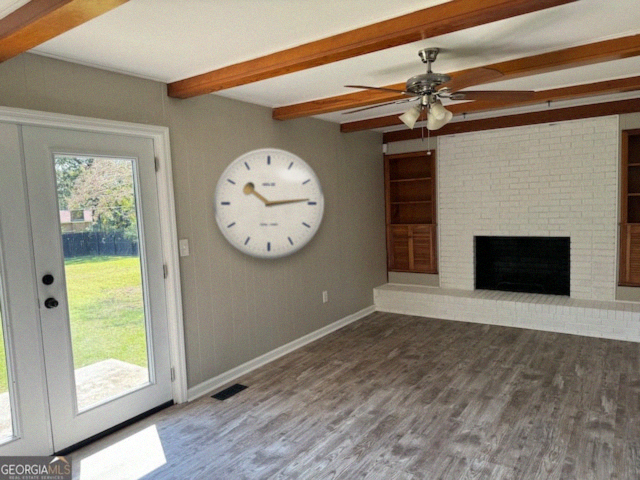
10:14
